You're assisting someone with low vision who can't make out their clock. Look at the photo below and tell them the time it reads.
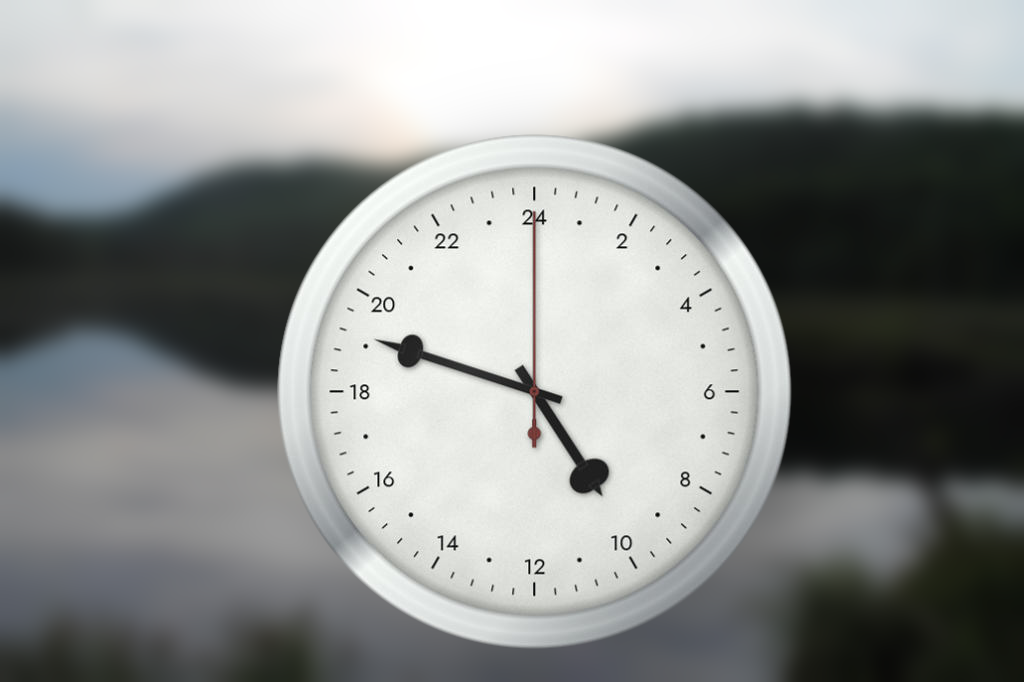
9:48:00
